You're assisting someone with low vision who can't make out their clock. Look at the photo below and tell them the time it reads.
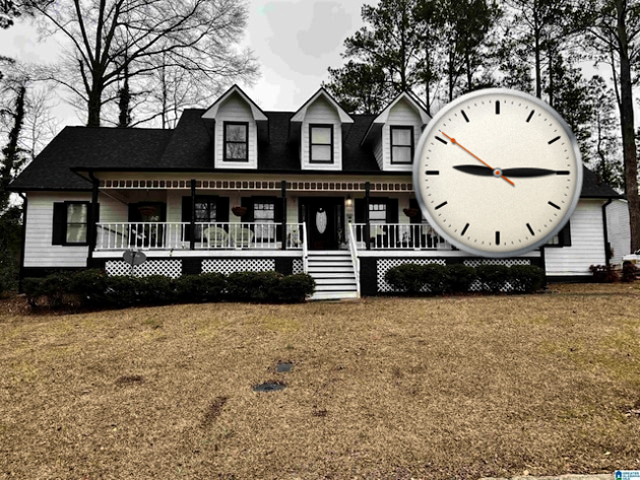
9:14:51
